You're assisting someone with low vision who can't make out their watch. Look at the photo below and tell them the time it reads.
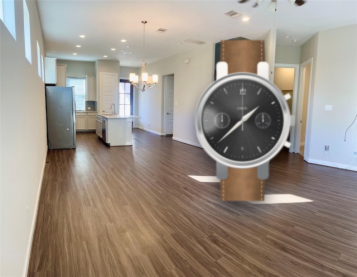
1:38
